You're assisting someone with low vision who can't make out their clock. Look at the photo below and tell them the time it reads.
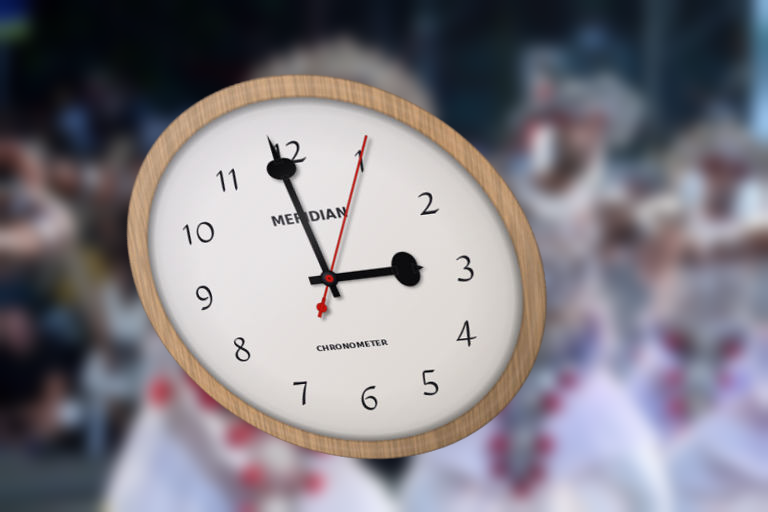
2:59:05
